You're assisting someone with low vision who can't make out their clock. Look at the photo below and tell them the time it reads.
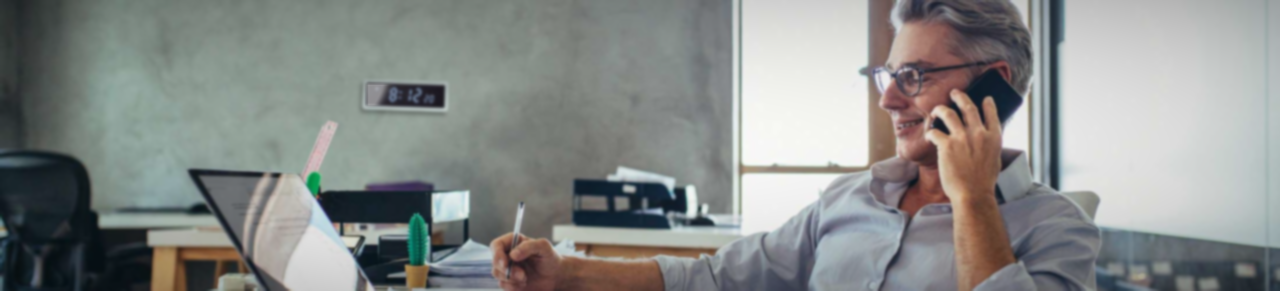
8:12
